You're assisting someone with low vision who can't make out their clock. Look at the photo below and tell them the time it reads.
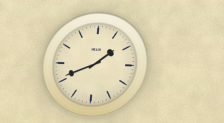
1:41
